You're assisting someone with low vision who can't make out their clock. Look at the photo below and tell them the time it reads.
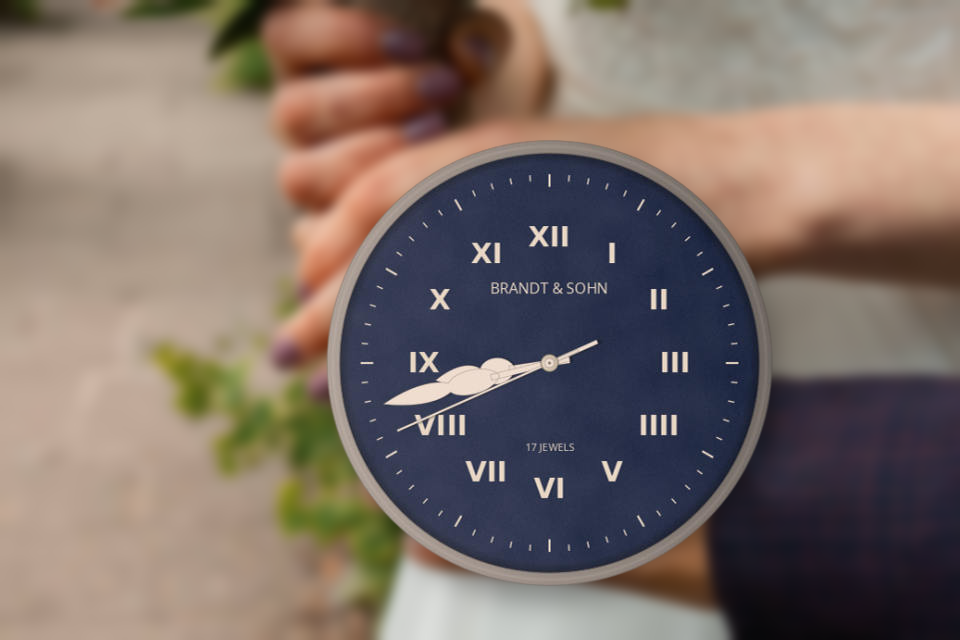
8:42:41
